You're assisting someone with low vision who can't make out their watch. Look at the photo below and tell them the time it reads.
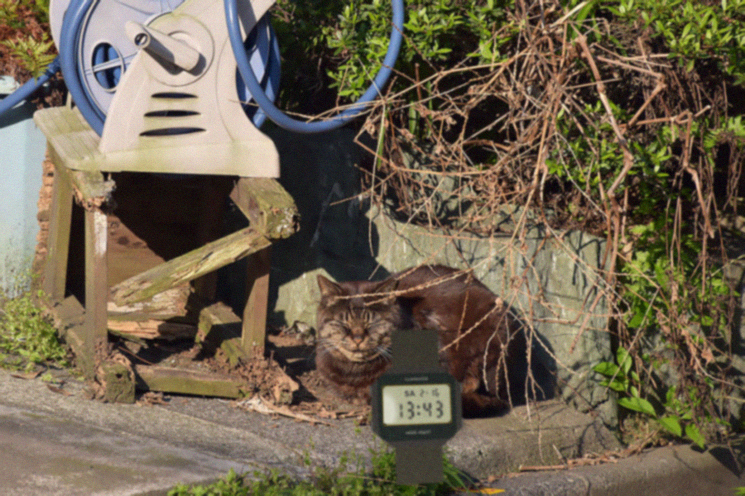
13:43
